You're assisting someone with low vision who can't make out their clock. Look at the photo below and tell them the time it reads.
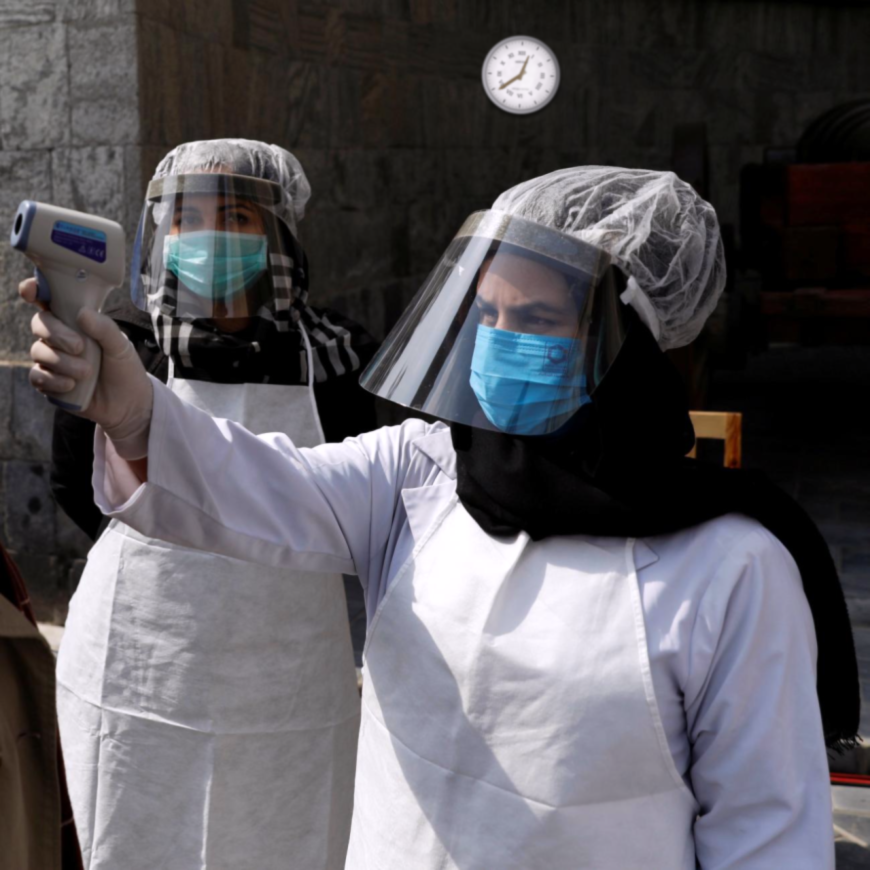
12:39
